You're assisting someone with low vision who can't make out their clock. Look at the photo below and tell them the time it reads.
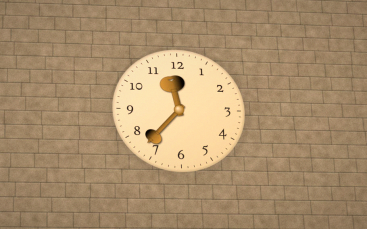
11:37
